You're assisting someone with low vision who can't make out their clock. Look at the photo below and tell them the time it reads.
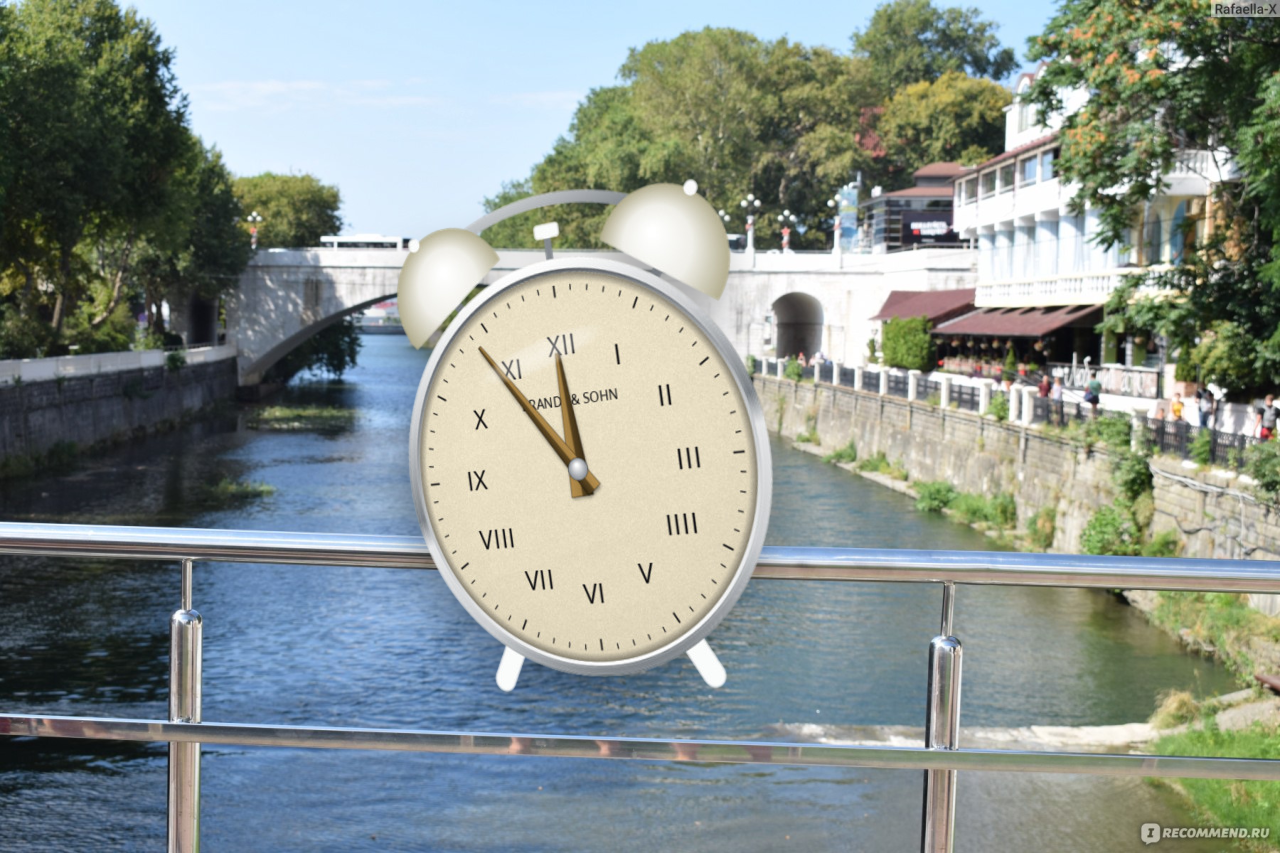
11:54
